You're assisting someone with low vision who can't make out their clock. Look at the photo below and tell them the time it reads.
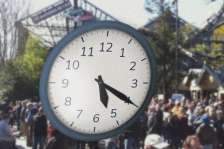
5:20
